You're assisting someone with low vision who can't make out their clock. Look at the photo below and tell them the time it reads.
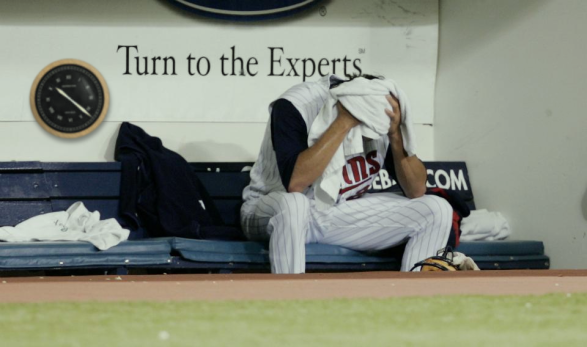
10:22
